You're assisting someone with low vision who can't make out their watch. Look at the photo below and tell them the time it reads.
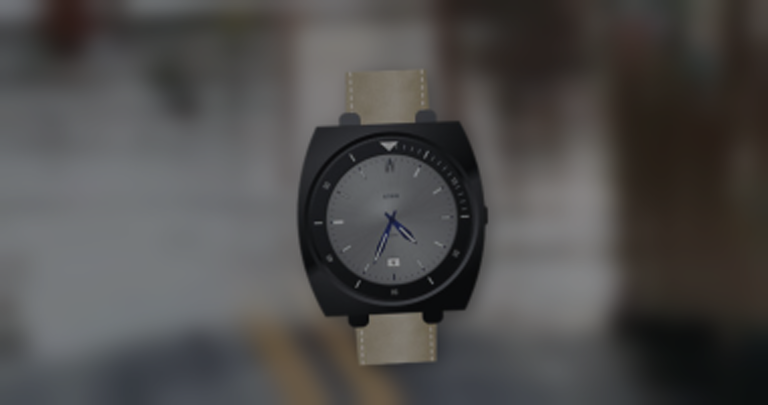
4:34
